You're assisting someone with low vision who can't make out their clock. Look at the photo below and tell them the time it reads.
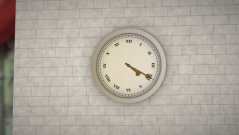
4:20
